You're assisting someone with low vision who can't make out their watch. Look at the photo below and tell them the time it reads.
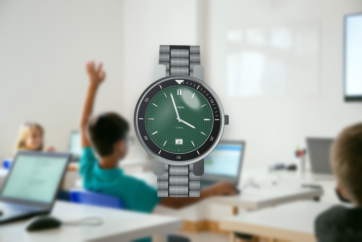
3:57
